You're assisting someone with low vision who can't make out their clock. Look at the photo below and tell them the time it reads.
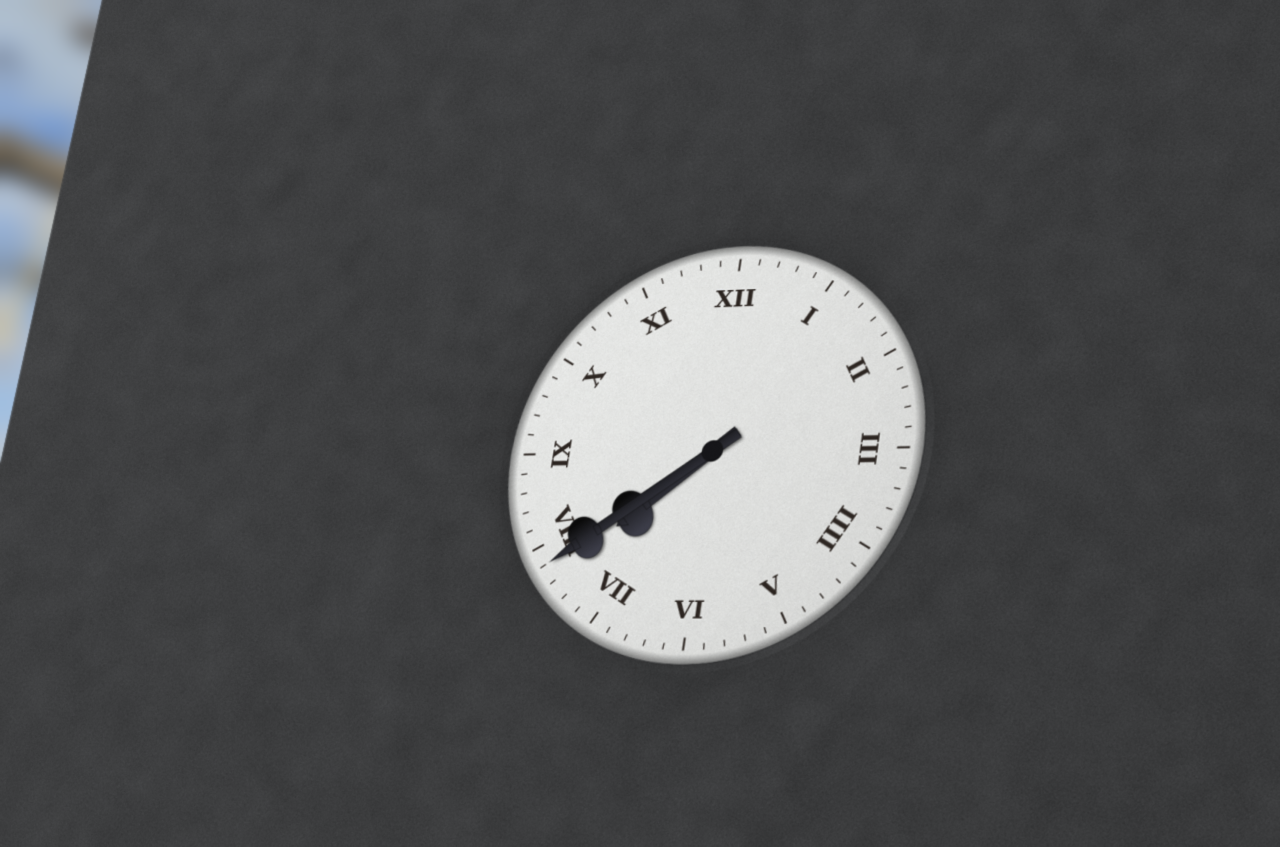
7:39
